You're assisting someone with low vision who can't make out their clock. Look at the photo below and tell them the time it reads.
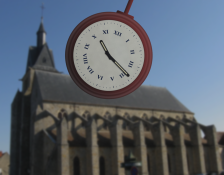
10:19
